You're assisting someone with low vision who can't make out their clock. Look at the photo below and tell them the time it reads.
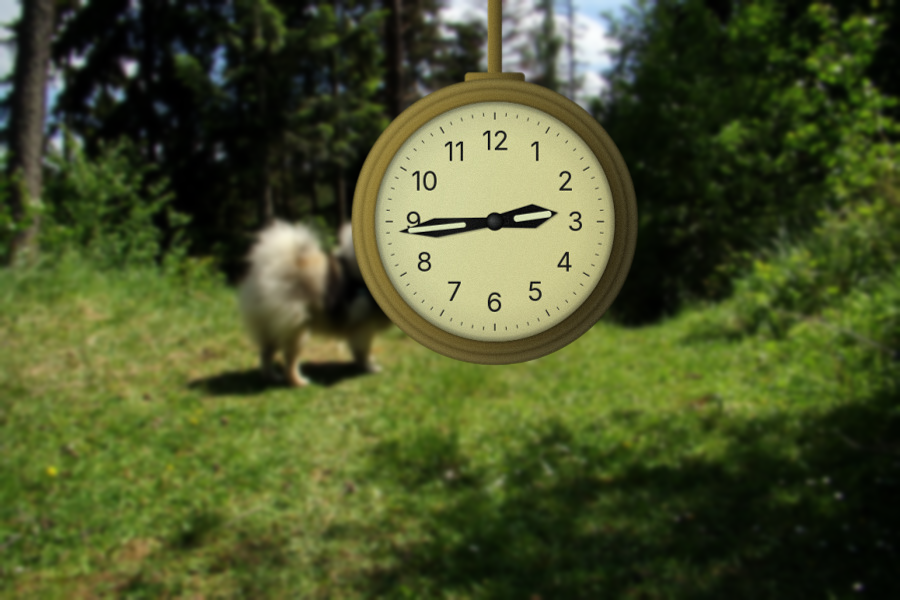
2:44
